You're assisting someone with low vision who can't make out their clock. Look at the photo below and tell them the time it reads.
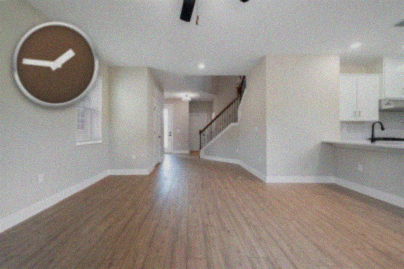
1:46
